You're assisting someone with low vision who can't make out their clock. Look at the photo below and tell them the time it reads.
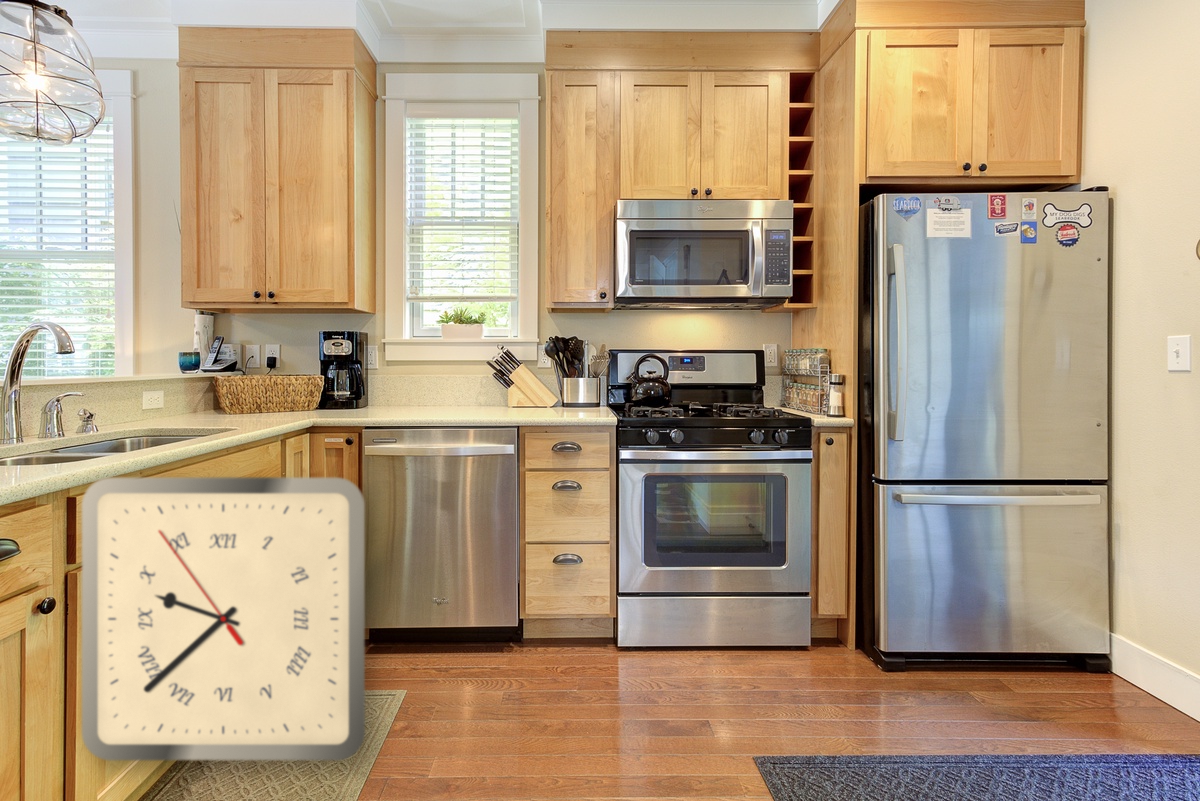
9:37:54
